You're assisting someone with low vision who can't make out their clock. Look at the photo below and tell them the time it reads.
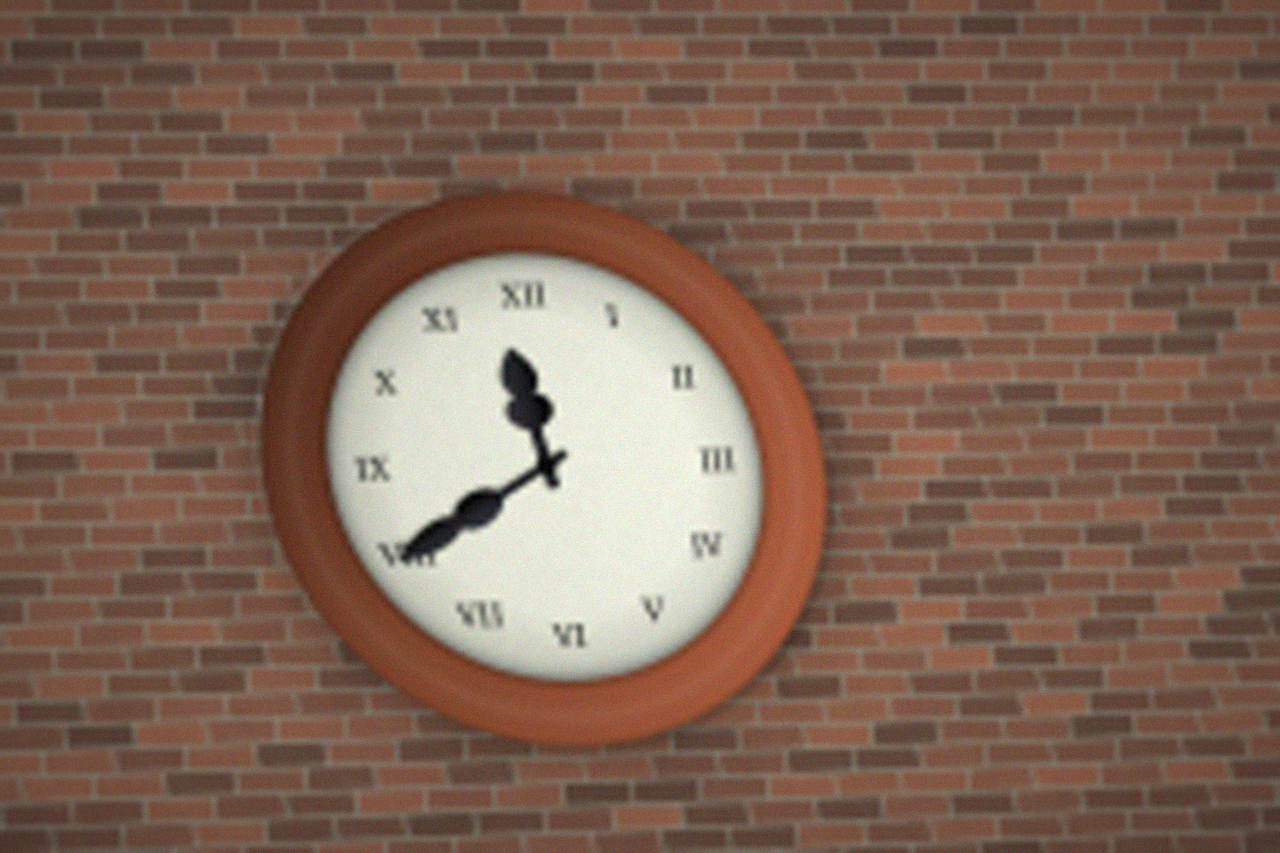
11:40
